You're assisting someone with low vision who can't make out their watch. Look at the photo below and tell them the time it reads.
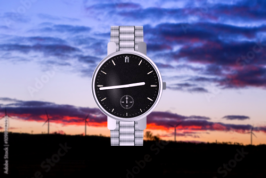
2:44
